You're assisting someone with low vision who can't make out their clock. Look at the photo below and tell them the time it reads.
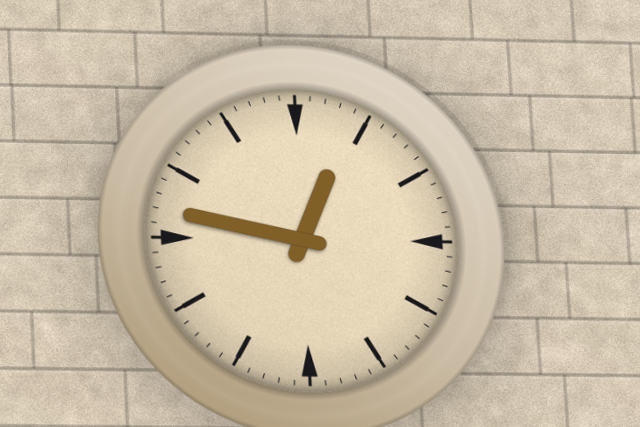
12:47
